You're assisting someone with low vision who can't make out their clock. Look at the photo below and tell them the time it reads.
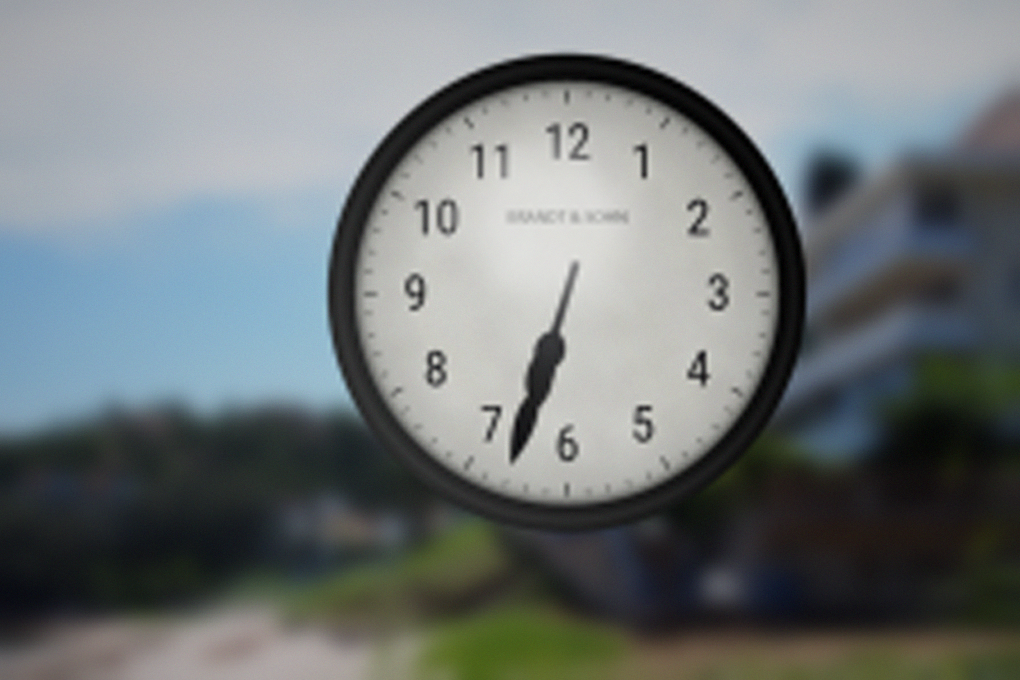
6:33
